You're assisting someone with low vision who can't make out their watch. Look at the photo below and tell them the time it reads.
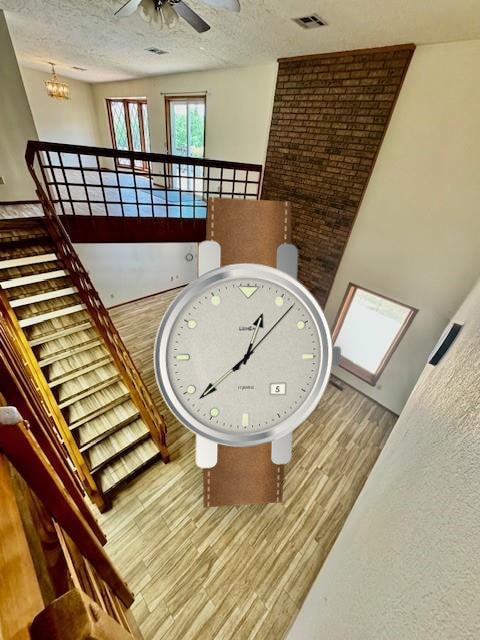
12:38:07
